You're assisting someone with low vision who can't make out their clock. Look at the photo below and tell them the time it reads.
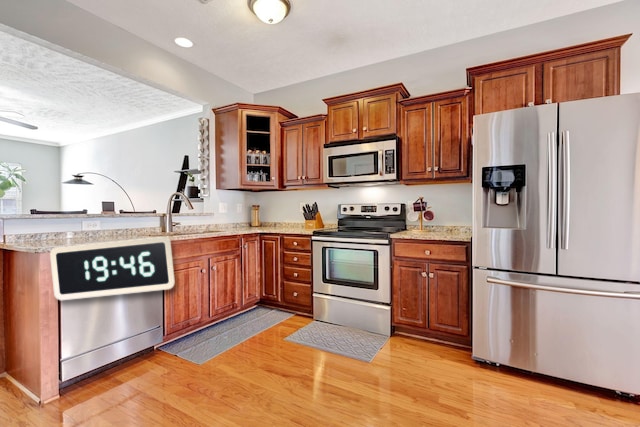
19:46
